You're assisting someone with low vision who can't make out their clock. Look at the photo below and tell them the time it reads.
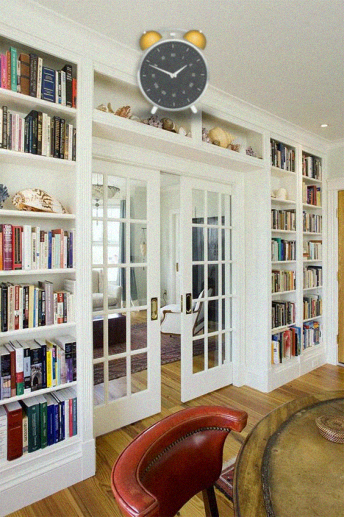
1:49
